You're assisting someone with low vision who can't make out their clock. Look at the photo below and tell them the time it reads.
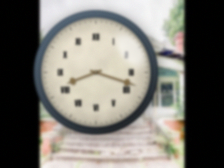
8:18
